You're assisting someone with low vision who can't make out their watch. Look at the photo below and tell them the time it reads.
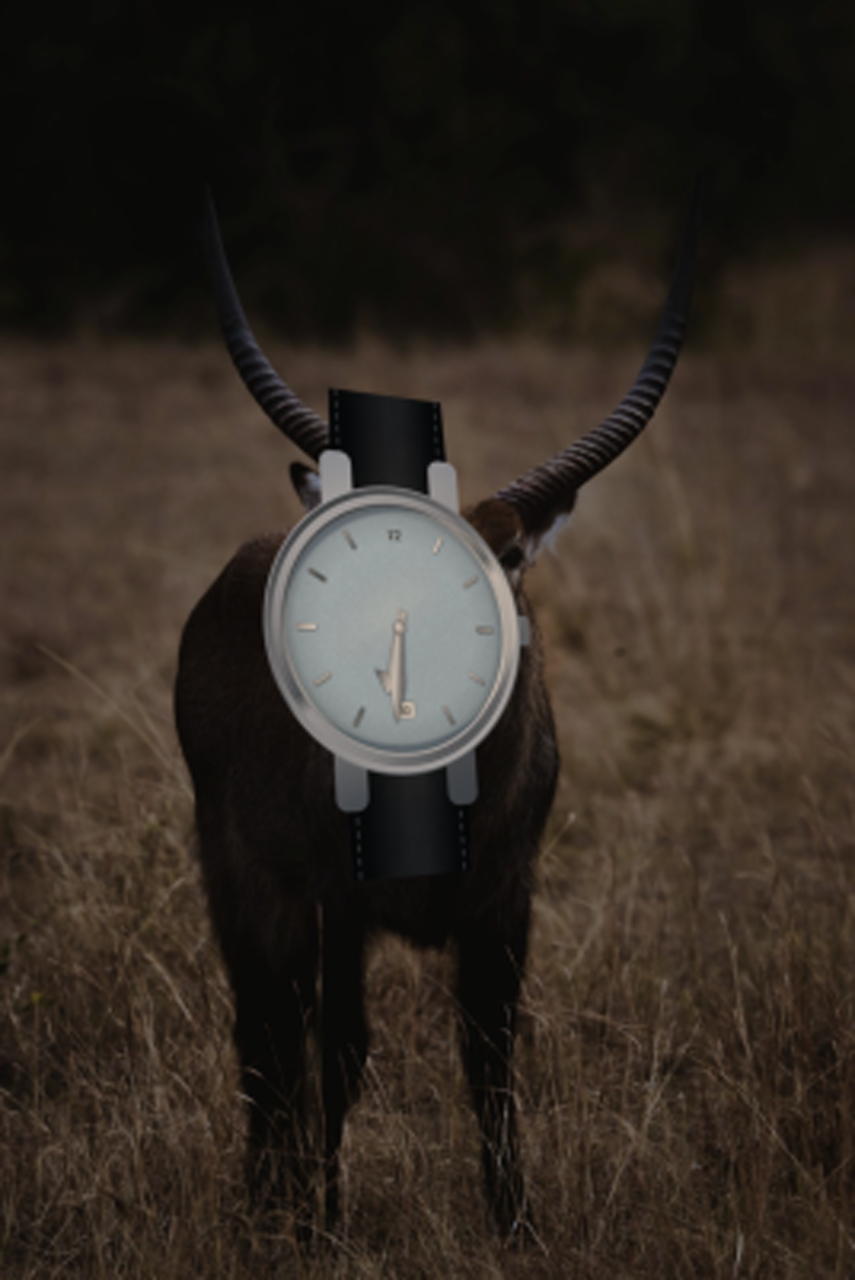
6:31
